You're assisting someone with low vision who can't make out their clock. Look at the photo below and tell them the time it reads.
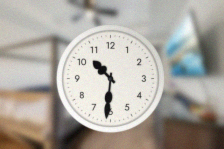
10:31
